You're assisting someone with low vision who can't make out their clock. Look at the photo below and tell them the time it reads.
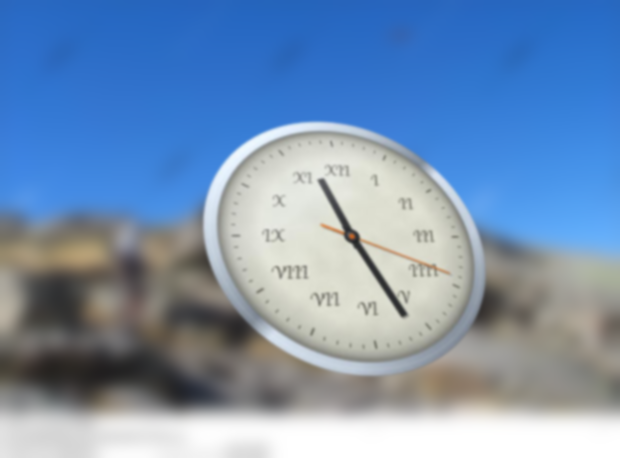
11:26:19
